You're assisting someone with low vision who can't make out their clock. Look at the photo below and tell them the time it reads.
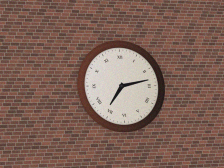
7:13
